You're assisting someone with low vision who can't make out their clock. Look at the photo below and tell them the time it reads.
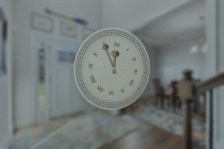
11:55
